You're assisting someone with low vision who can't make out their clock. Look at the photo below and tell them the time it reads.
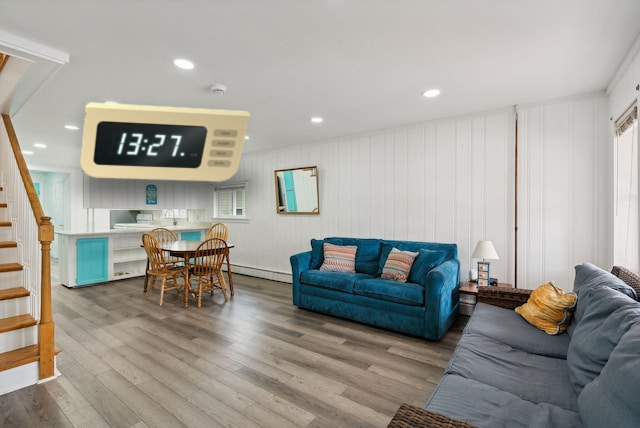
13:27
